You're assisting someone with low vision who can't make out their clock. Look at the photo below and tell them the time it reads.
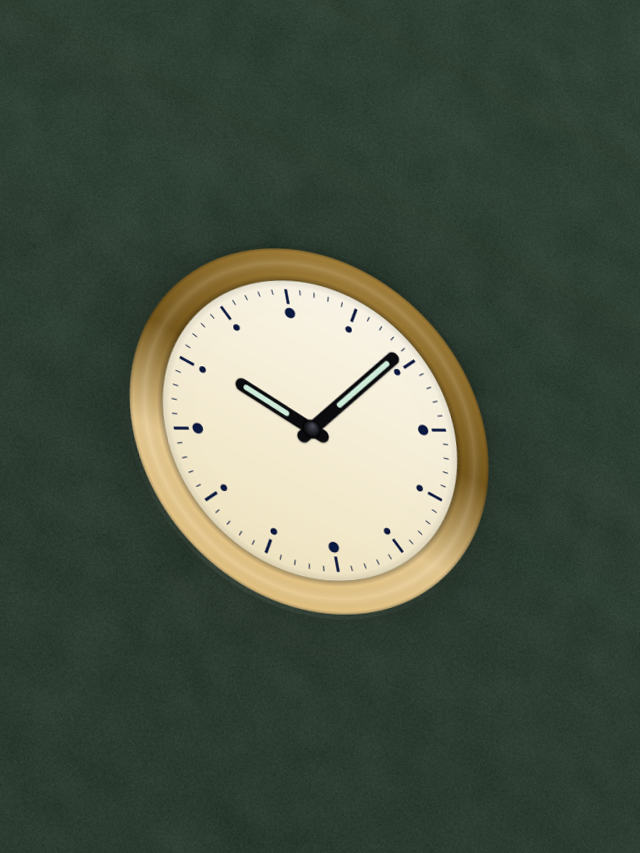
10:09
